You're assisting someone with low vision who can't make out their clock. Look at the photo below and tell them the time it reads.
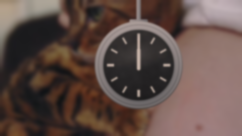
12:00
